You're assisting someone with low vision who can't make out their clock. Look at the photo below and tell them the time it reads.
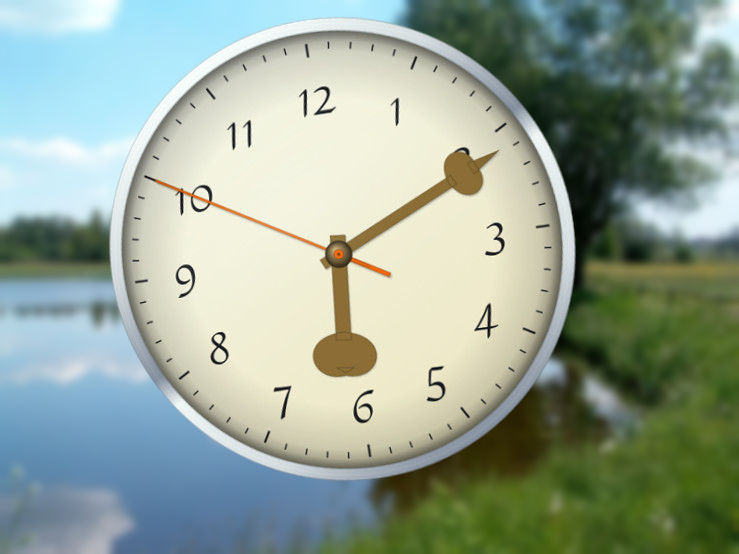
6:10:50
